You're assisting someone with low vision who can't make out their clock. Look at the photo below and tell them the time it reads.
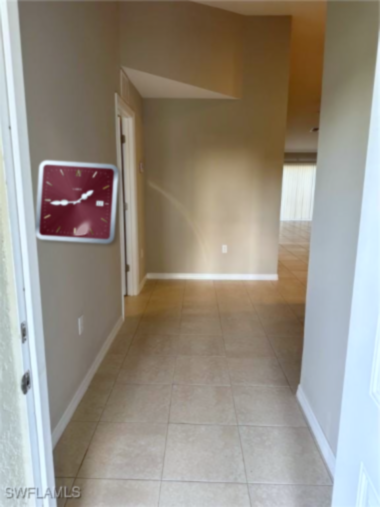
1:44
